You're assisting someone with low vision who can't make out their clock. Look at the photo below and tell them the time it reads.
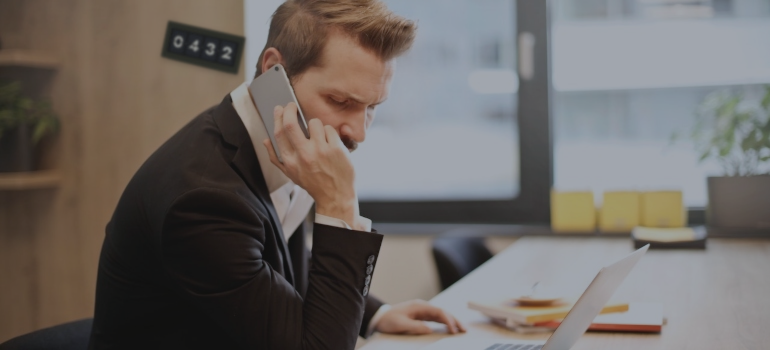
4:32
